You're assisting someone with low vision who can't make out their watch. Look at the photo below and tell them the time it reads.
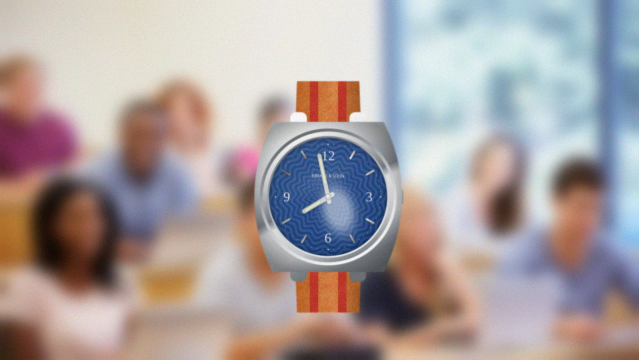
7:58
